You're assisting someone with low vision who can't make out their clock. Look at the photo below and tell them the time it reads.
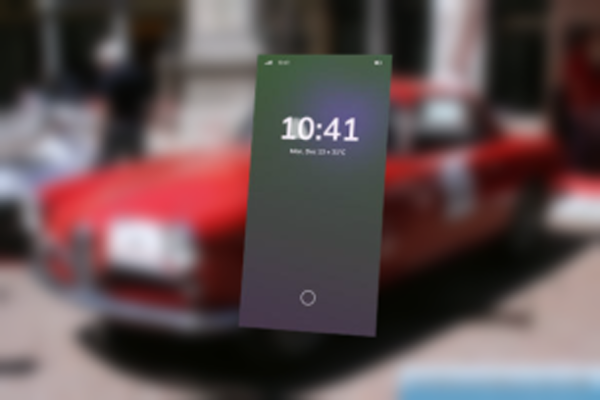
10:41
